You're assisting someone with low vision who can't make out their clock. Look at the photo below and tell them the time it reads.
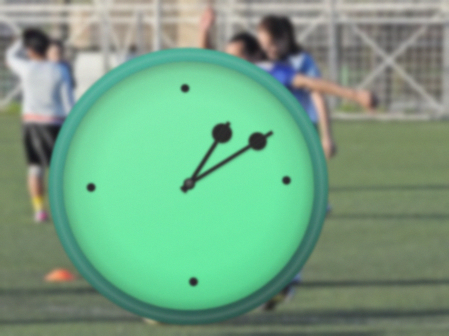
1:10
